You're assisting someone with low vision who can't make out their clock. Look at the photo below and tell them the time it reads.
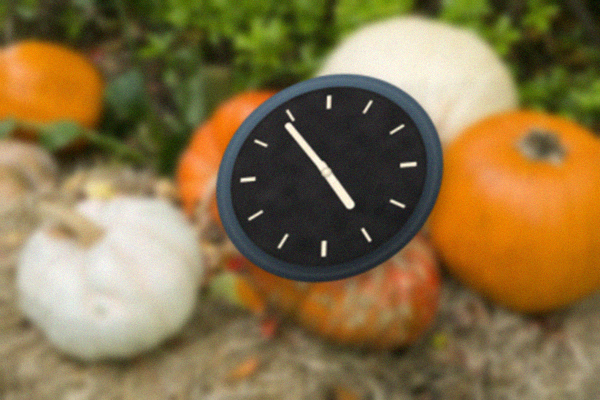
4:54
